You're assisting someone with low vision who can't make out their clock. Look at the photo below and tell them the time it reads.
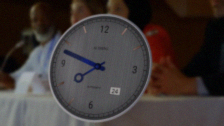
7:48
